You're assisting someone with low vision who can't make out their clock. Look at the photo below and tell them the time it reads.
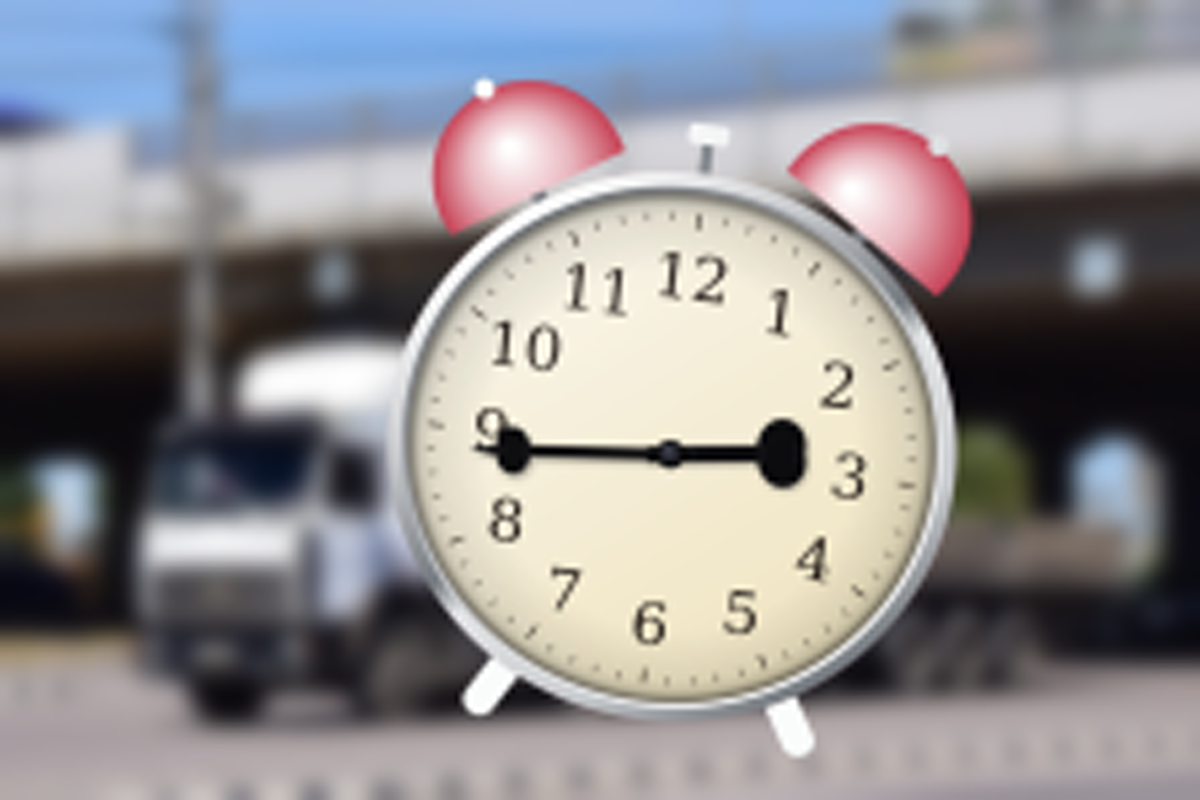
2:44
